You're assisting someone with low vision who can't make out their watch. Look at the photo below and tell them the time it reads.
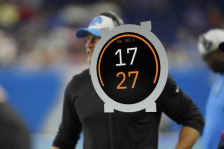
17:27
